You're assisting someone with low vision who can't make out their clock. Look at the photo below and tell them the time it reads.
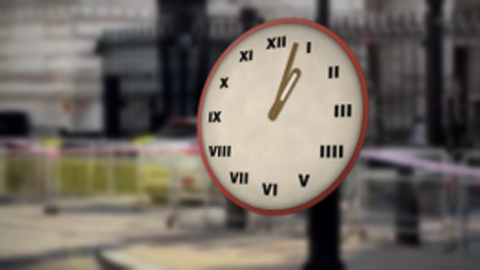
1:03
